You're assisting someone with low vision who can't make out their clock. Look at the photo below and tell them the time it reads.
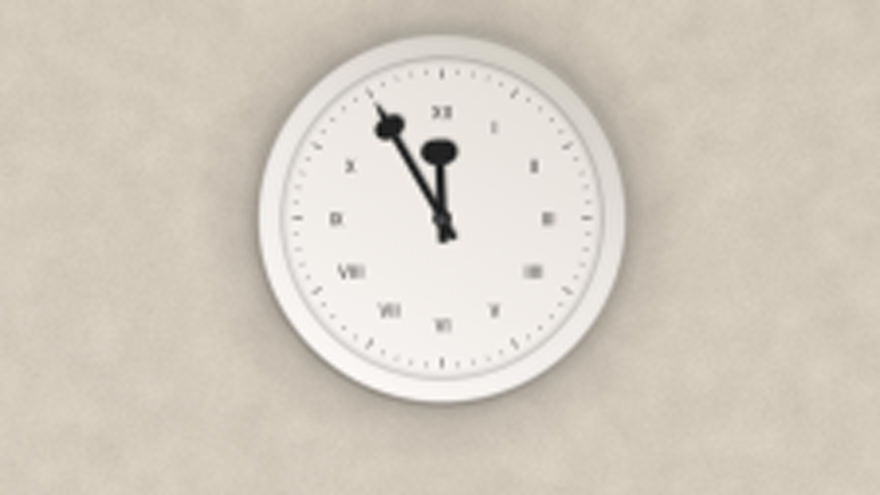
11:55
